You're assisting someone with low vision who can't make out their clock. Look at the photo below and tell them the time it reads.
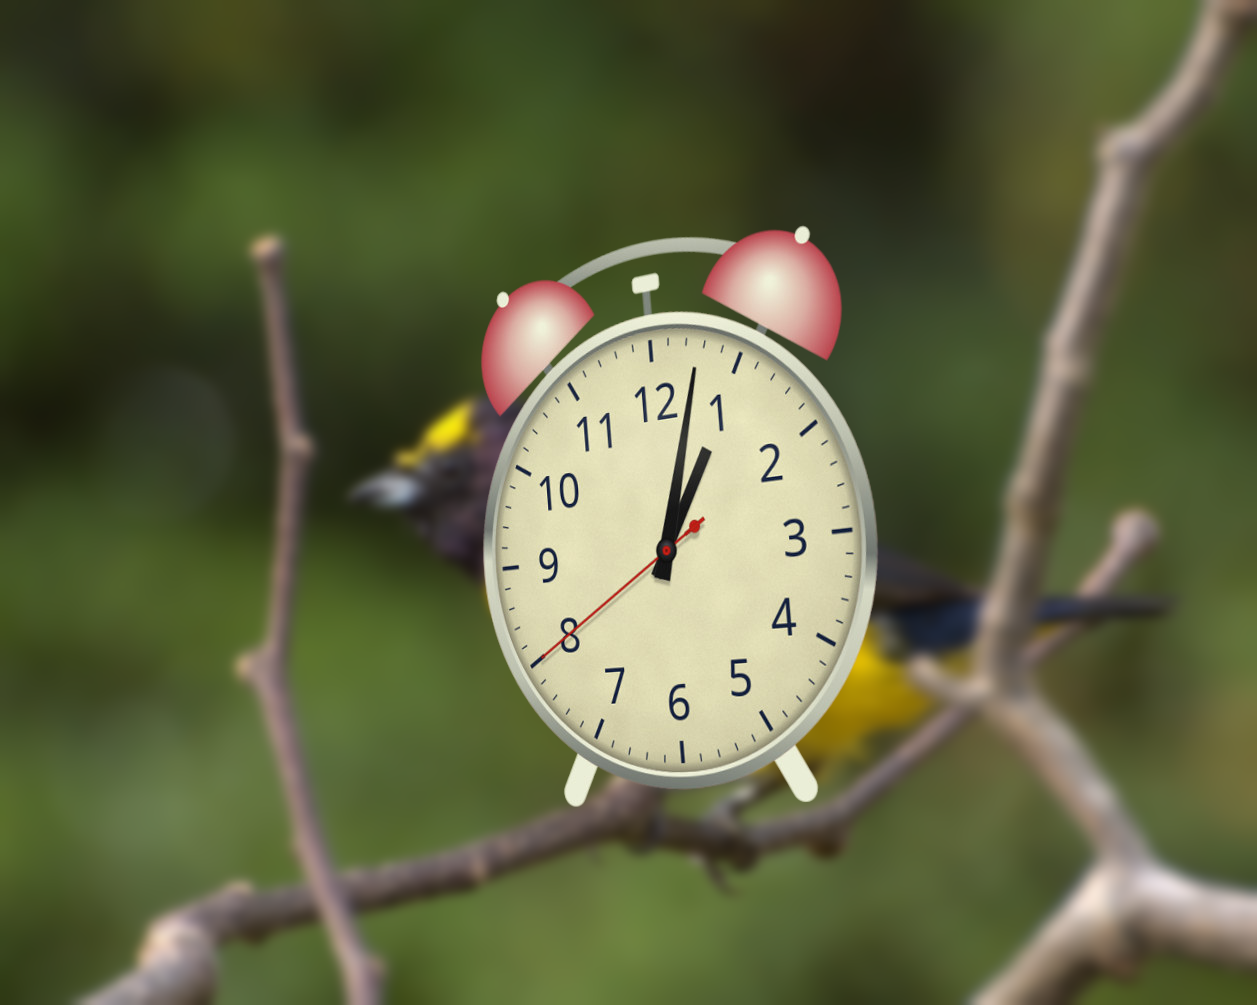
1:02:40
